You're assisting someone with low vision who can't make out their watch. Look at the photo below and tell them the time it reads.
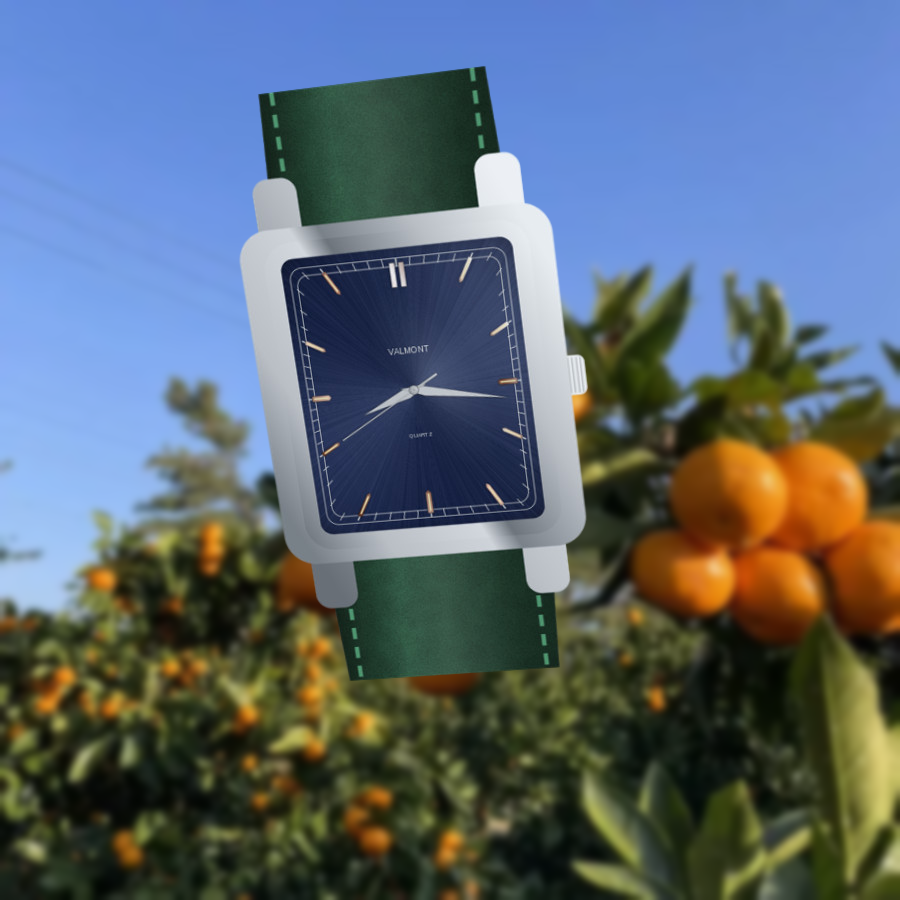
8:16:40
